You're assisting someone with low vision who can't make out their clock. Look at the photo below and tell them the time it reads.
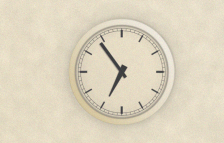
6:54
